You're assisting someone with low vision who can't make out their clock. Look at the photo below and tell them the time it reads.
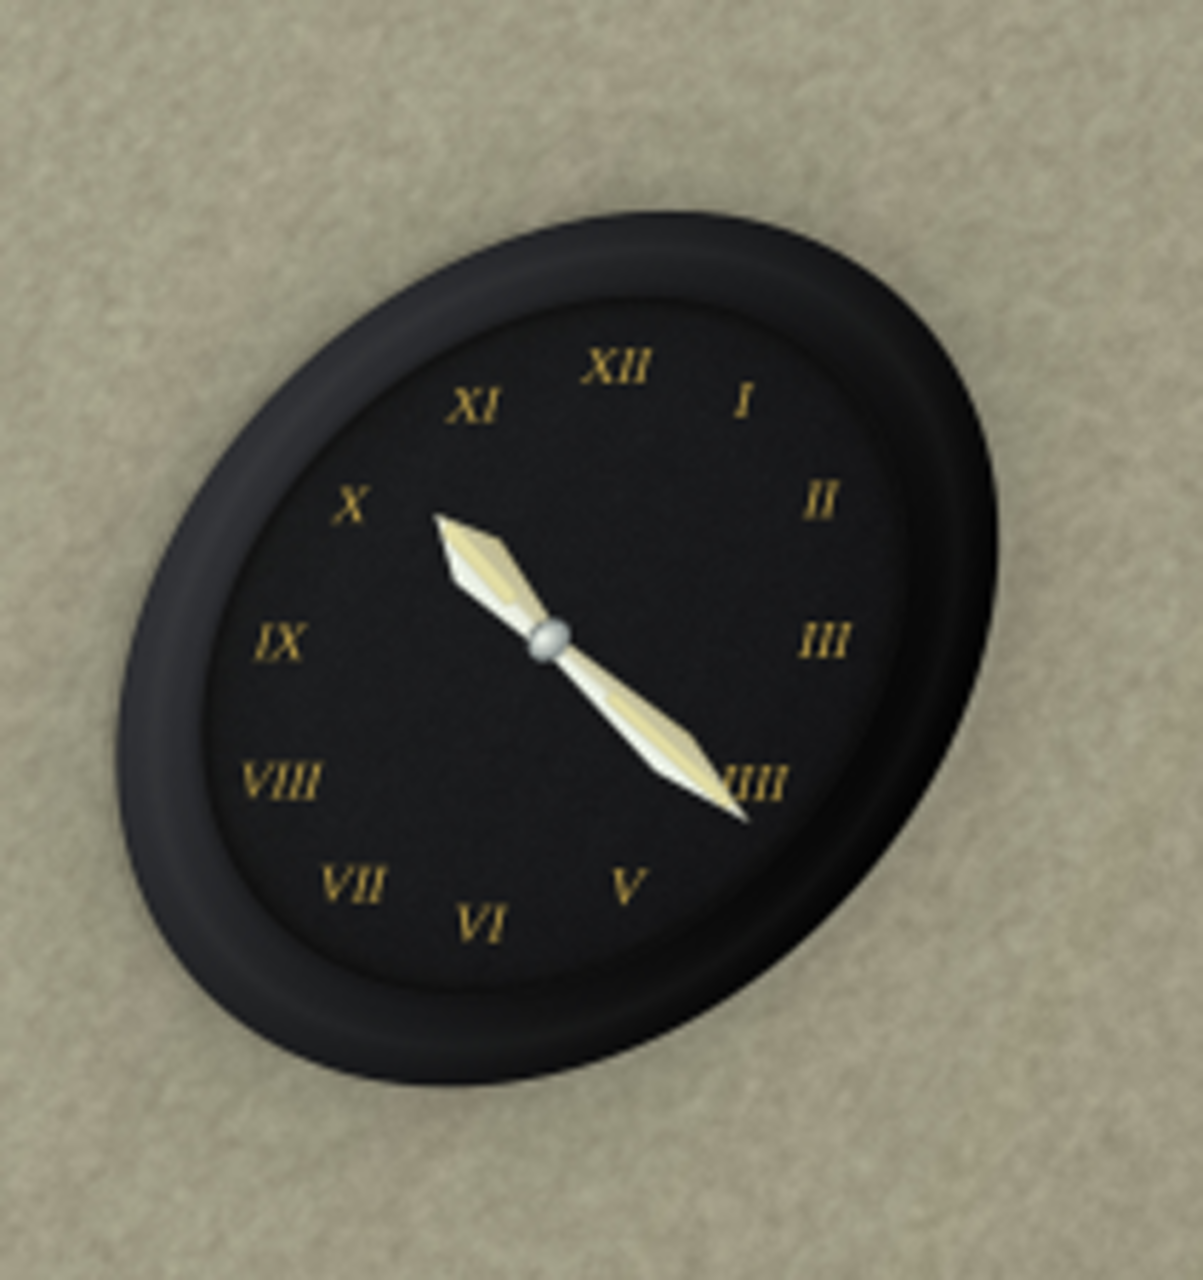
10:21
